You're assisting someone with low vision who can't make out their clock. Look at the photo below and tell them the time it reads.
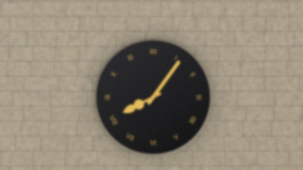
8:06
